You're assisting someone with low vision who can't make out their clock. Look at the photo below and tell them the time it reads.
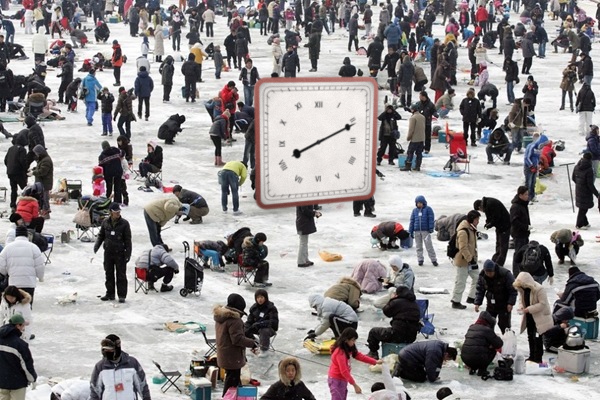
8:11
